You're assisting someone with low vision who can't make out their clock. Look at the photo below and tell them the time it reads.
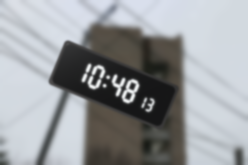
10:48:13
